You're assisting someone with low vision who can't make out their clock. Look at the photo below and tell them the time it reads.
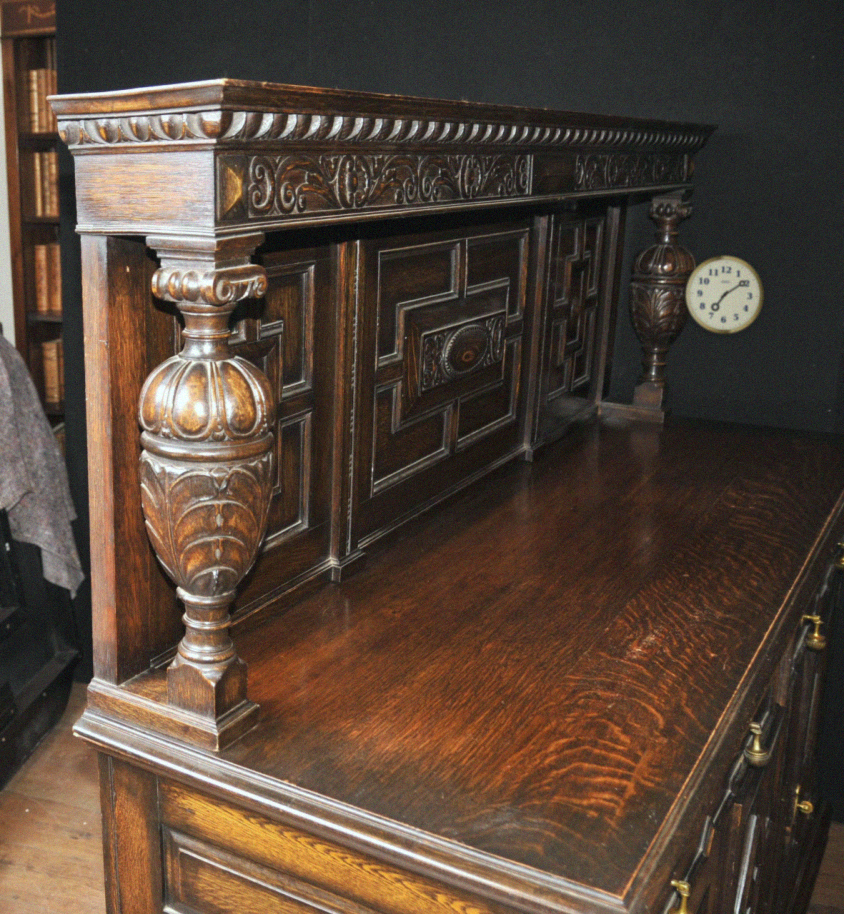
7:09
